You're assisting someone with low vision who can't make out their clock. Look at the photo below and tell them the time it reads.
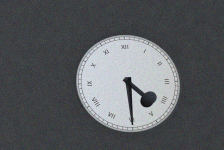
4:30
